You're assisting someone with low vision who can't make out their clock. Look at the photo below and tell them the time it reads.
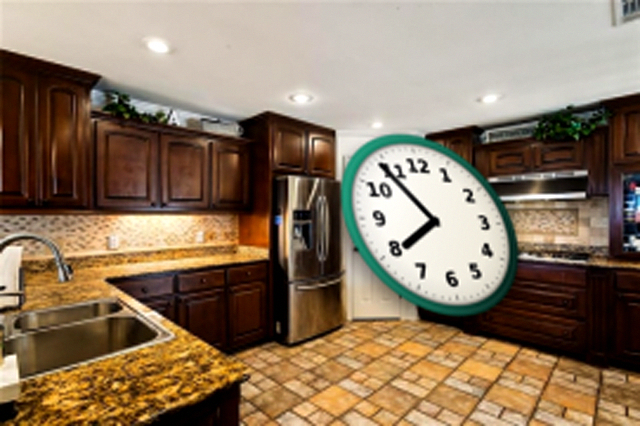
7:54
